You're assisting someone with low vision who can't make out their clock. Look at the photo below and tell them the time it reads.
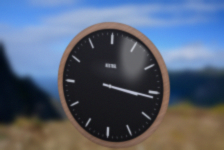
3:16
